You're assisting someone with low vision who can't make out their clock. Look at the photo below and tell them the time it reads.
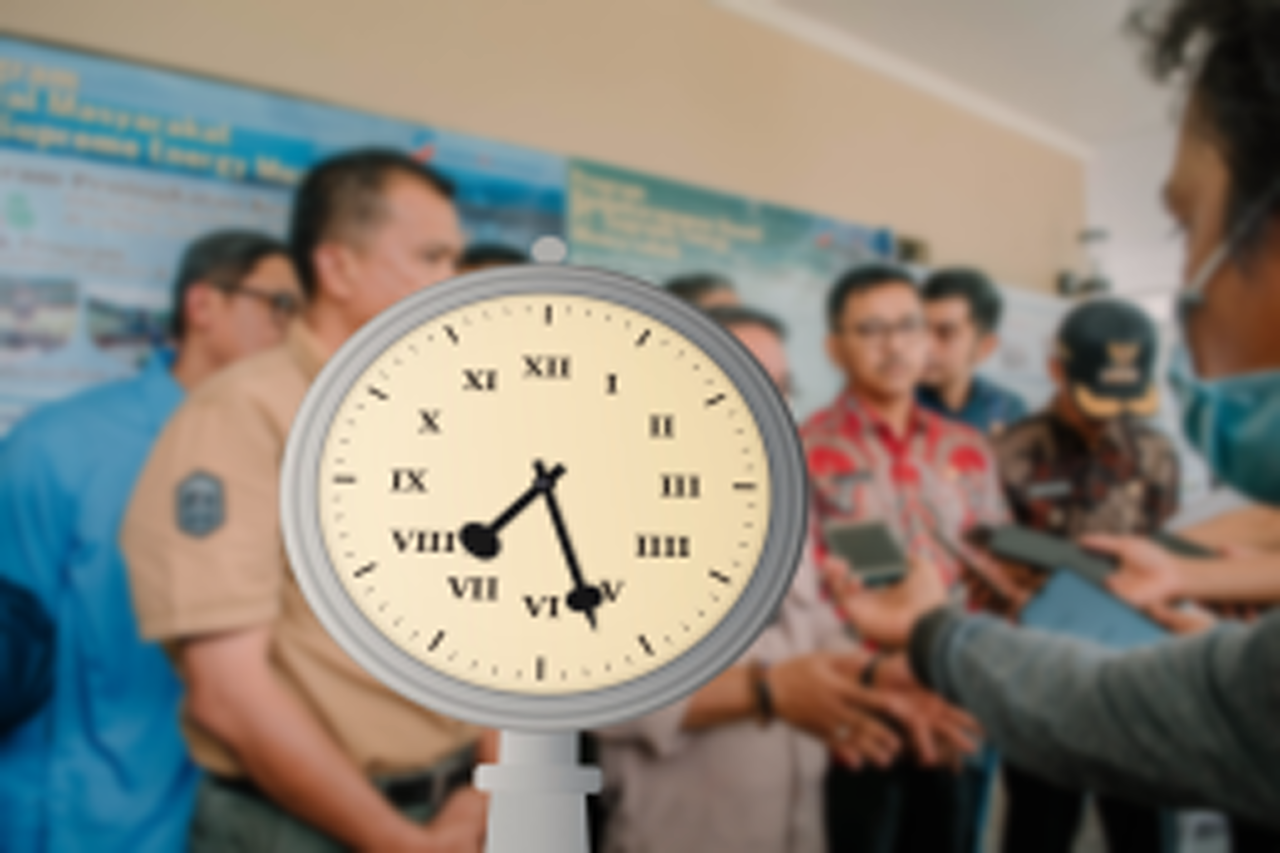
7:27
